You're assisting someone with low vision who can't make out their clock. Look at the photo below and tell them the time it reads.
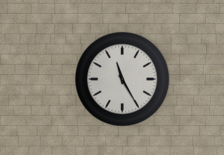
11:25
